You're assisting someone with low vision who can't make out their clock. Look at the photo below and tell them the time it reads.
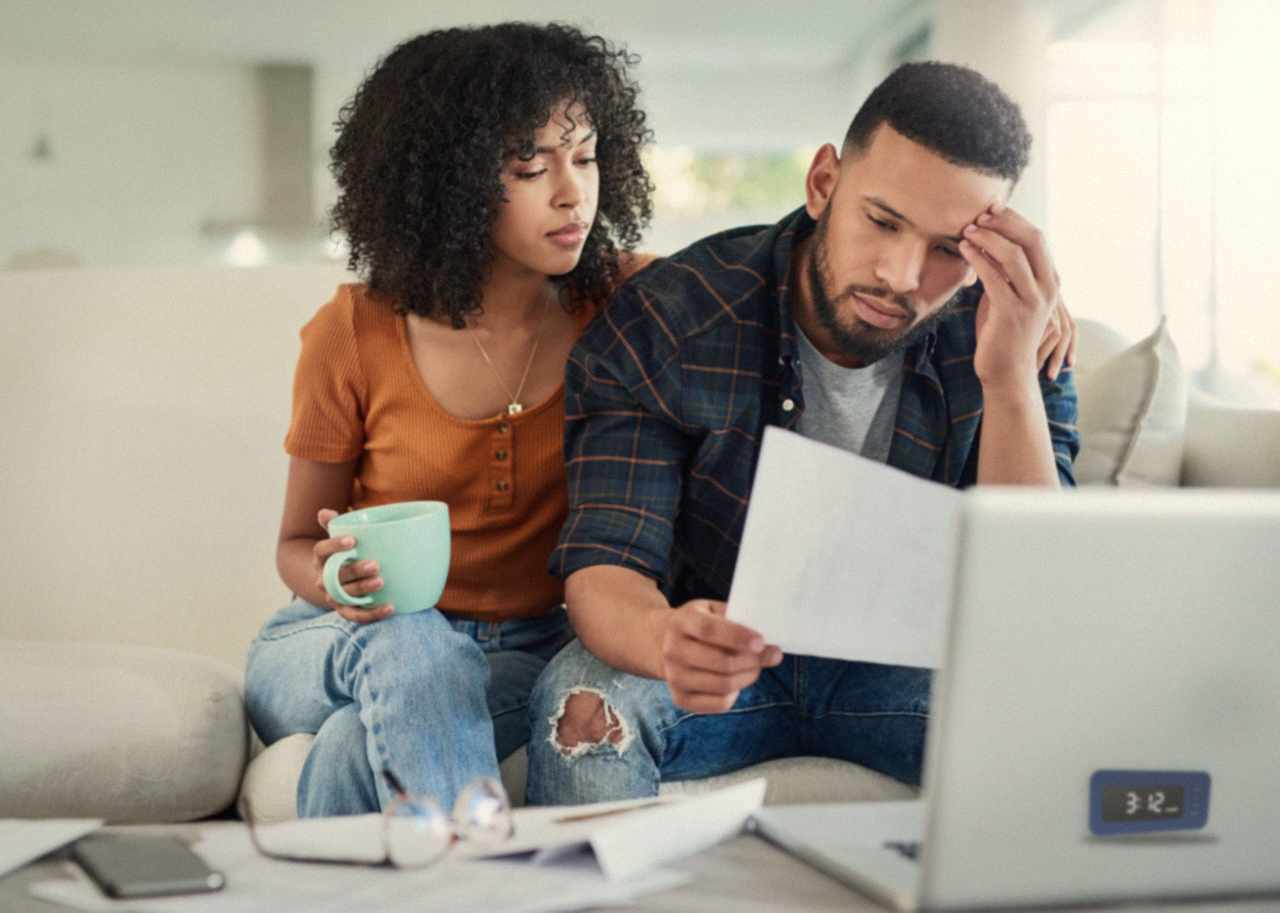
3:12
